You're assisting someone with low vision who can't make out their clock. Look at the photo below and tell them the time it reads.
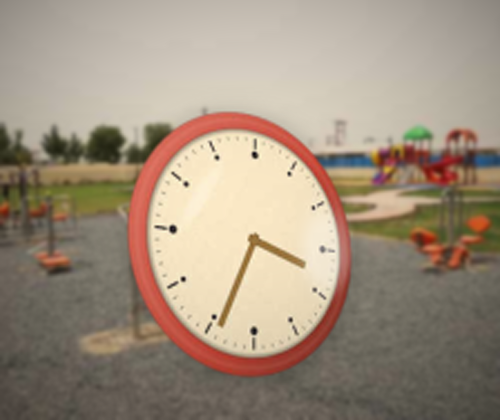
3:34
